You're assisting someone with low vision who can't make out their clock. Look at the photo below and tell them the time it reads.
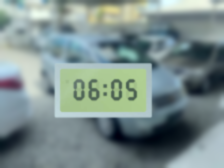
6:05
